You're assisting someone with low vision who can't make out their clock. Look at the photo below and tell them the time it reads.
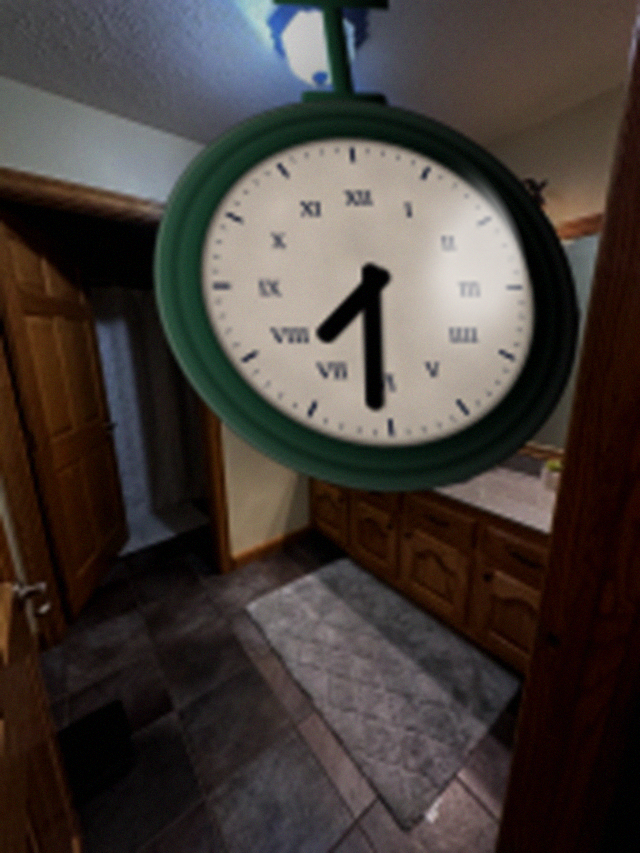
7:31
